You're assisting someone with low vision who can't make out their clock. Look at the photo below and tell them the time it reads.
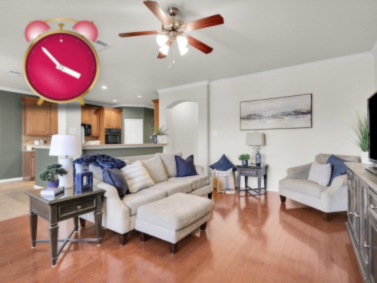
3:53
